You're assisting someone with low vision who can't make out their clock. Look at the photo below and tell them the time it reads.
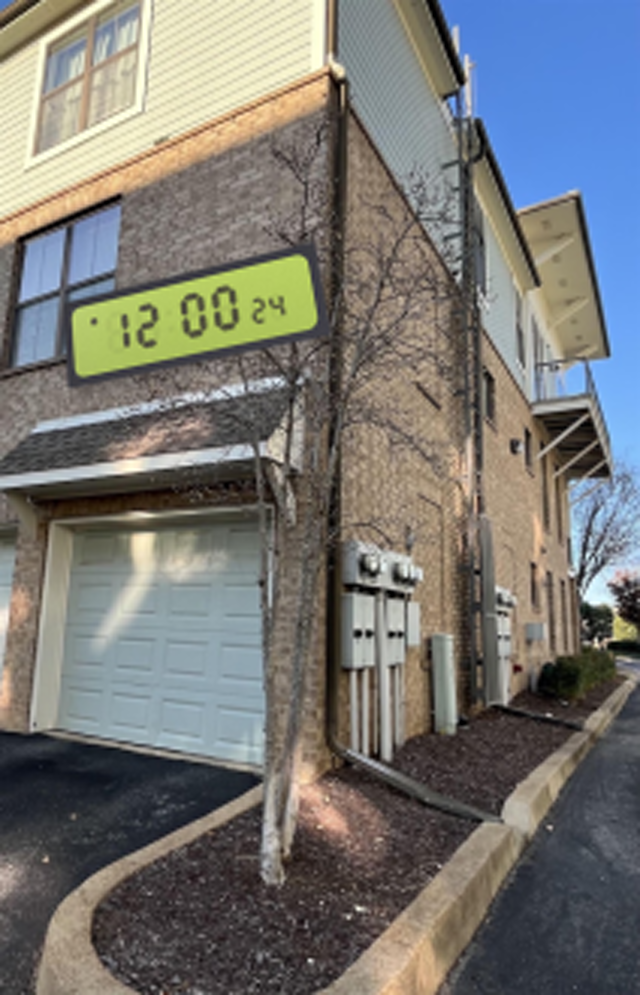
12:00:24
